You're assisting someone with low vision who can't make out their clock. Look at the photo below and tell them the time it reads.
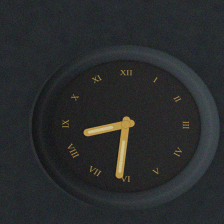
8:31
